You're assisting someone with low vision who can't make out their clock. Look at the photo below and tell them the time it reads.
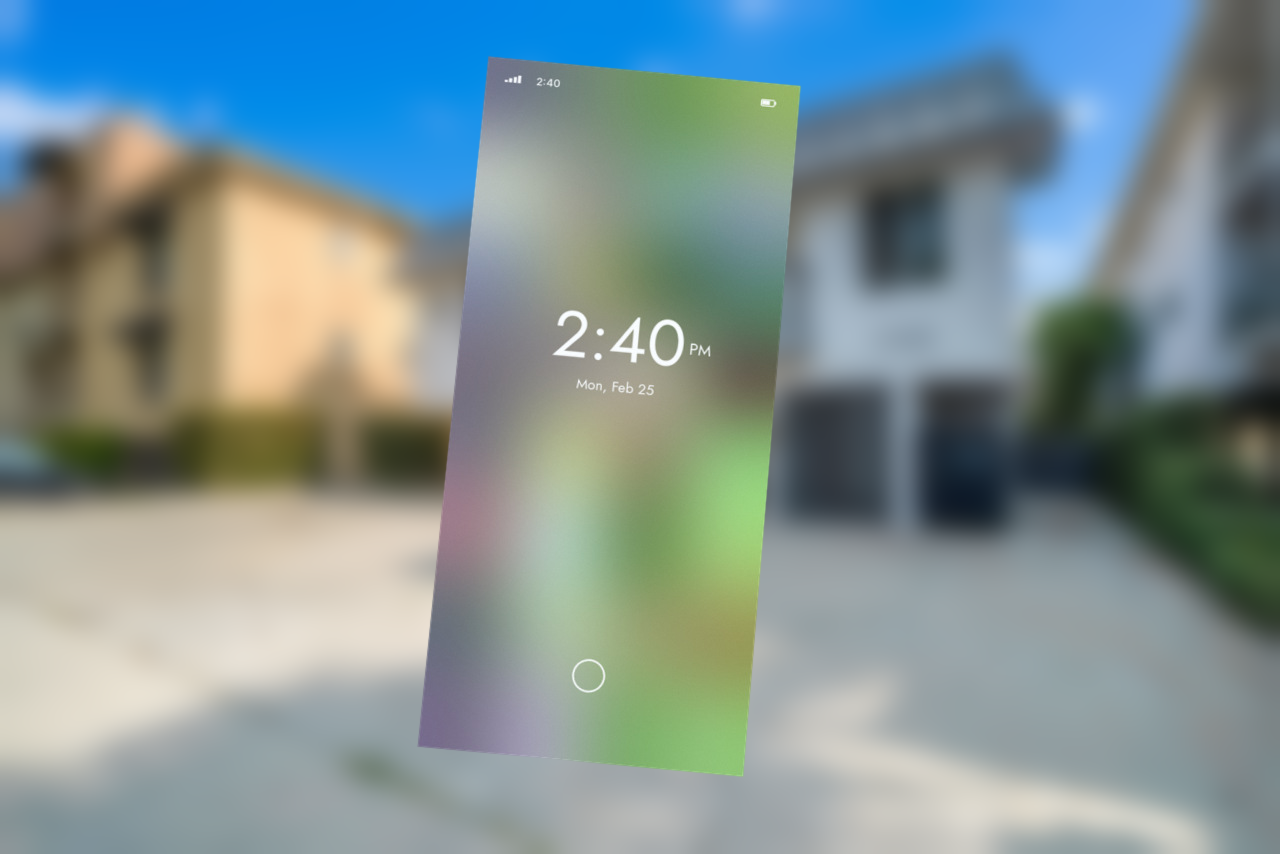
2:40
